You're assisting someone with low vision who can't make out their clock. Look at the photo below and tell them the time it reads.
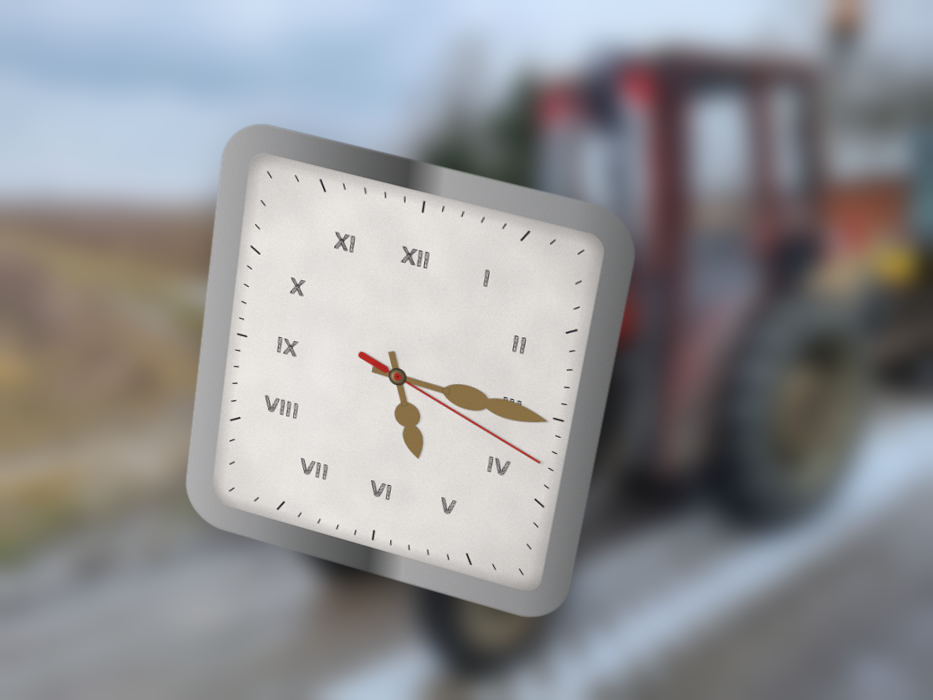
5:15:18
